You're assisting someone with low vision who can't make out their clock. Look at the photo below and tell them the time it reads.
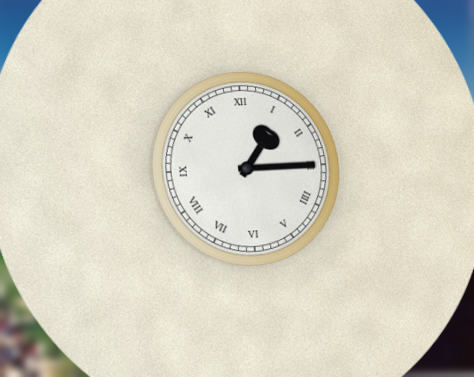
1:15
